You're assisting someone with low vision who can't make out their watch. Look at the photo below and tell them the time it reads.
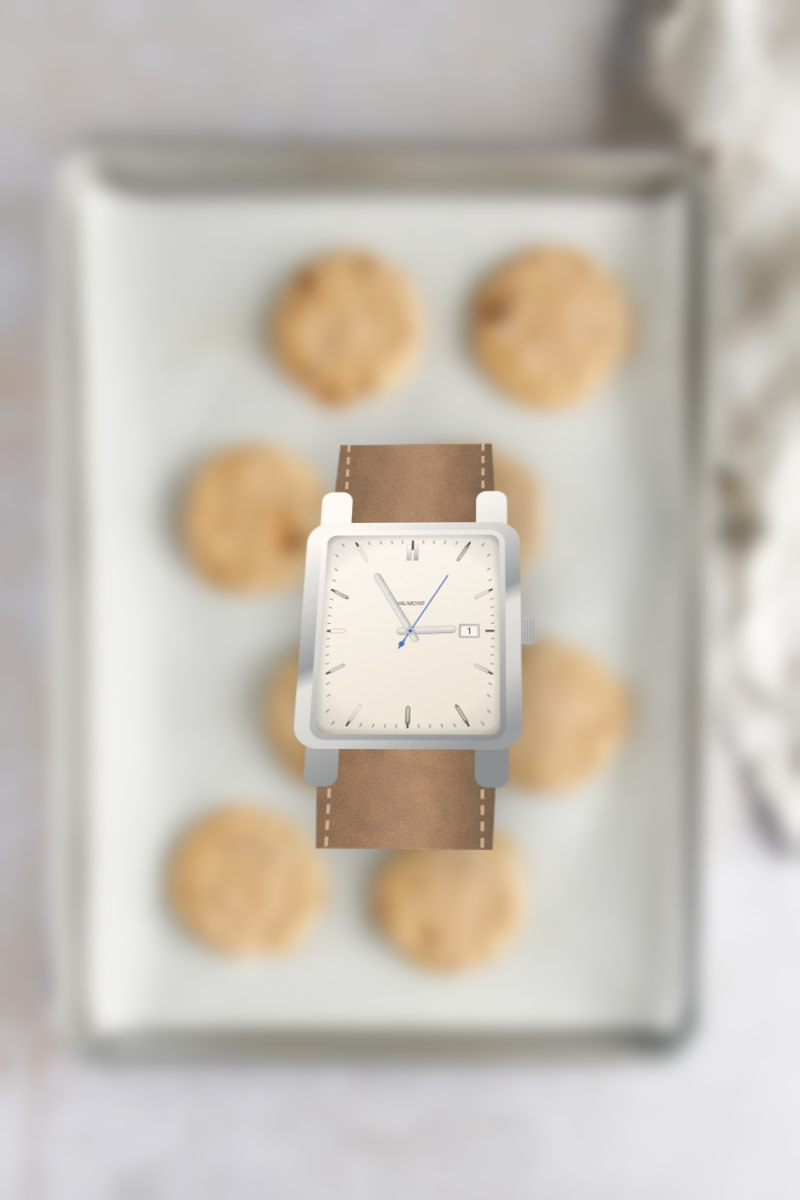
2:55:05
